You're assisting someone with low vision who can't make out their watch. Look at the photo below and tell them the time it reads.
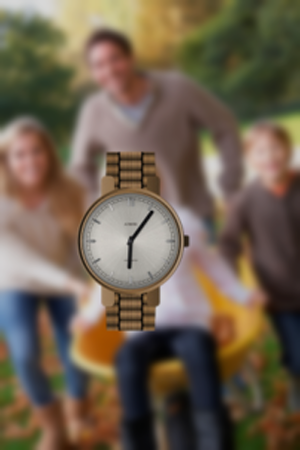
6:06
